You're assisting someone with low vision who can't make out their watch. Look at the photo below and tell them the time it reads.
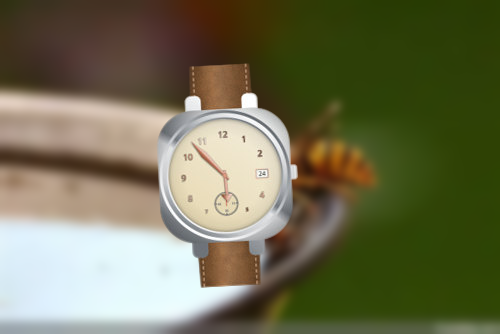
5:53
